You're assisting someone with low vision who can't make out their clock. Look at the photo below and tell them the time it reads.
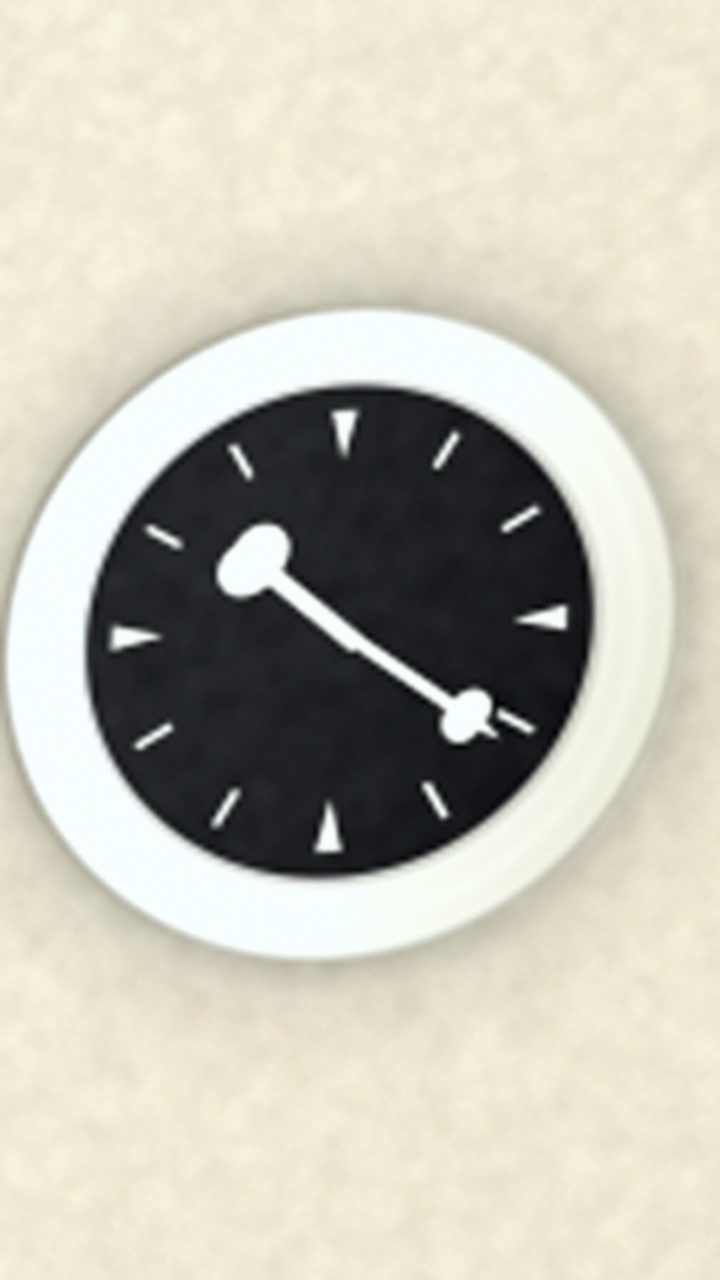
10:21
